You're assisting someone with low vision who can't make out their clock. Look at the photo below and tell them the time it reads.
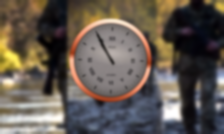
10:55
